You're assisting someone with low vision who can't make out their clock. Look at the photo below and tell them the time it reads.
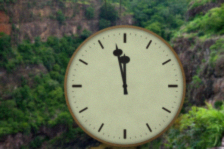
11:58
